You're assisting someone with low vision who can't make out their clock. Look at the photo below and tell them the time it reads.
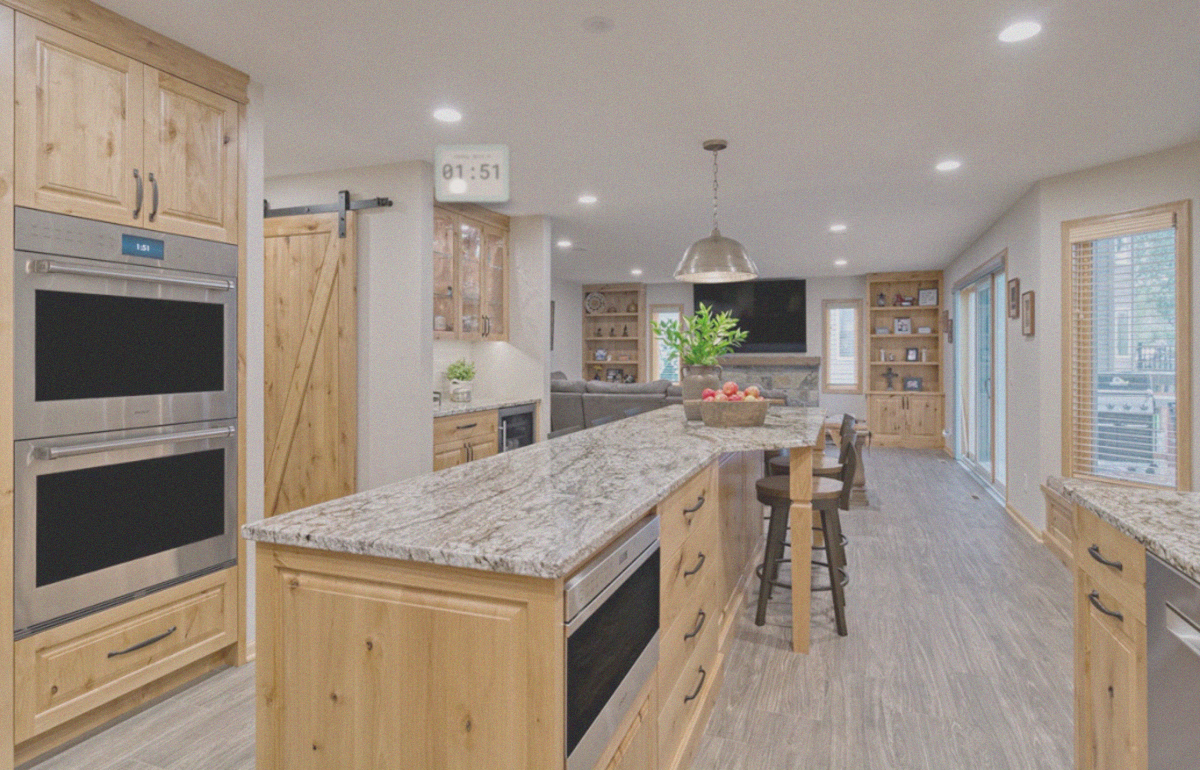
1:51
